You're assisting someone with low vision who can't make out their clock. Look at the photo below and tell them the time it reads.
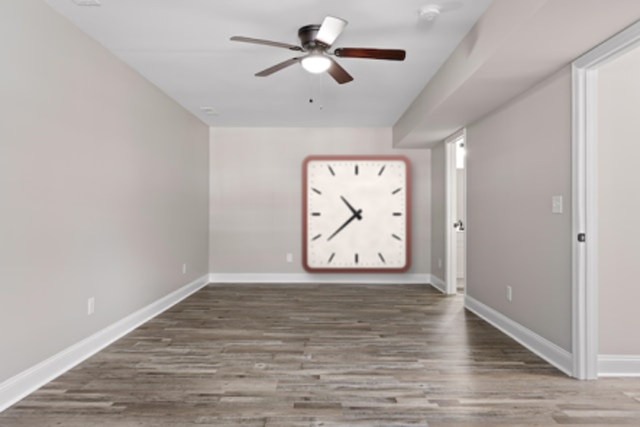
10:38
